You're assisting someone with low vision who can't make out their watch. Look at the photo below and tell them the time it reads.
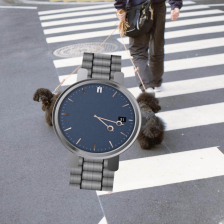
4:17
